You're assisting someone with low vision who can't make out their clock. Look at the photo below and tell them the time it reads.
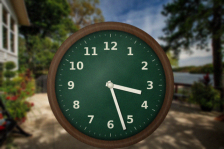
3:27
